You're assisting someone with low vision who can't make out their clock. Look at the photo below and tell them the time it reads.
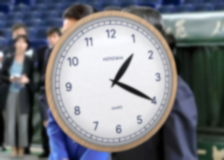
1:20
